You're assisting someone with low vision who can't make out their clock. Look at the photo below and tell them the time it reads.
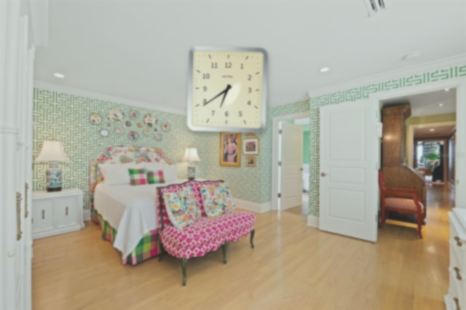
6:39
